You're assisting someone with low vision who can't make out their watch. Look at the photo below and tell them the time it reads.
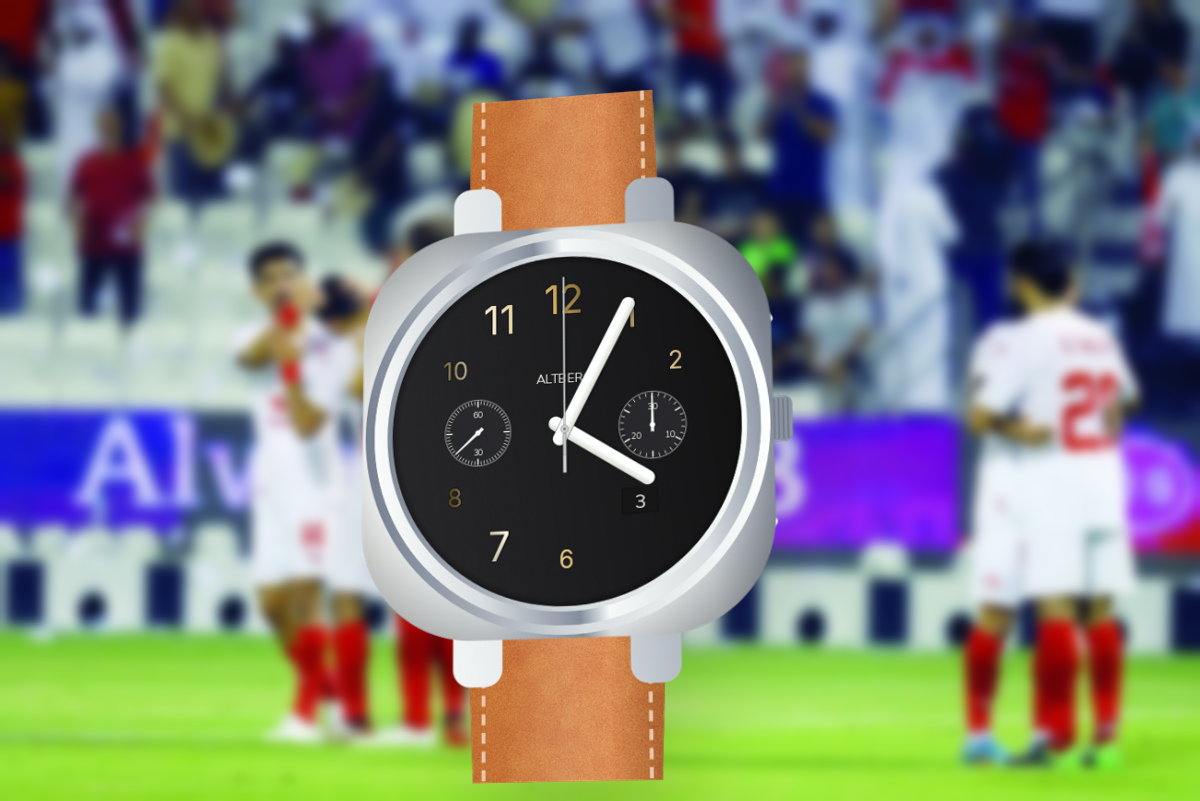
4:04:38
